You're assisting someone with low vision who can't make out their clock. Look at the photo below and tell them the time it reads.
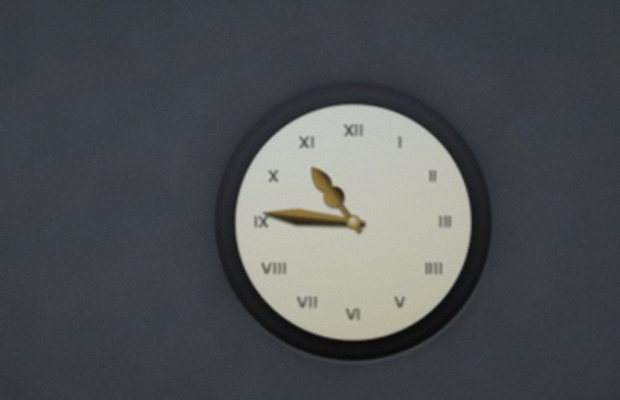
10:46
